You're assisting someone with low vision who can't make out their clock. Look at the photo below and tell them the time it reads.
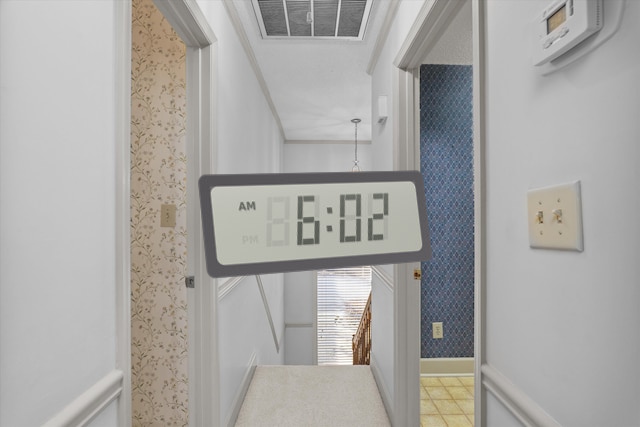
6:02
